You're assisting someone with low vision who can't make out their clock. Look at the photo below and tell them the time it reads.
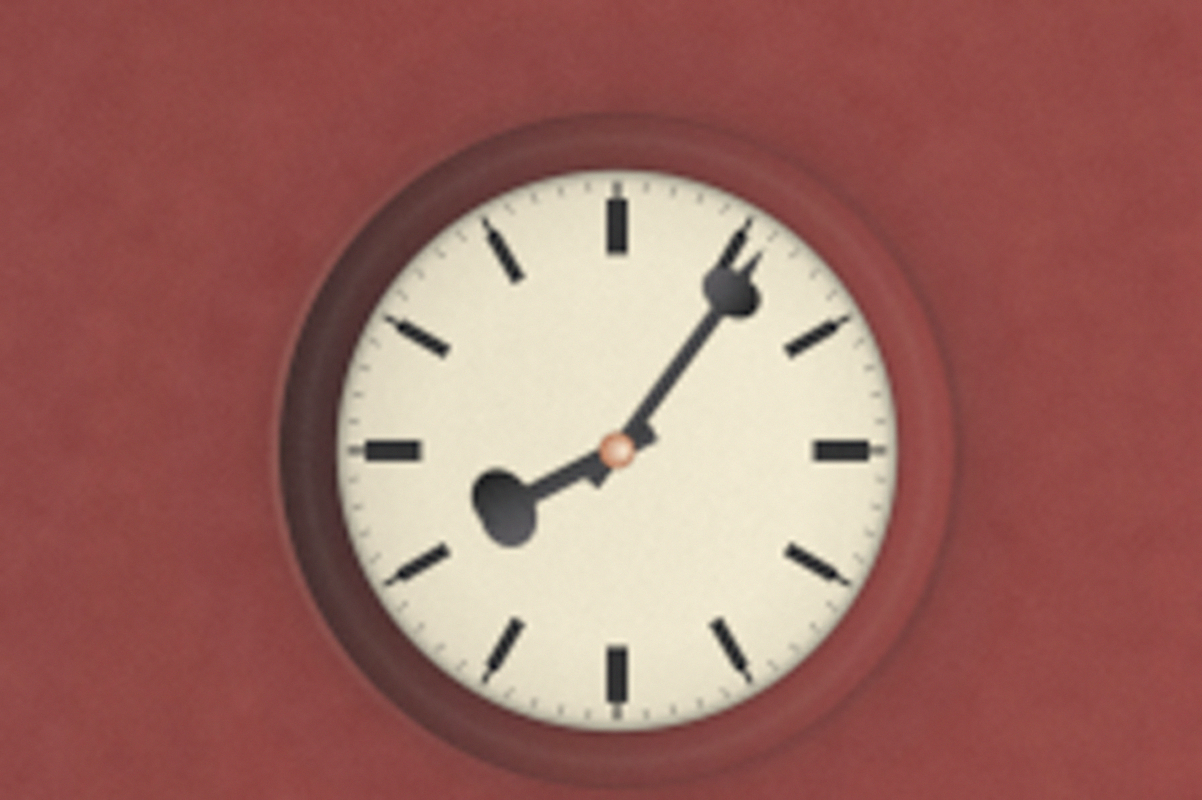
8:06
